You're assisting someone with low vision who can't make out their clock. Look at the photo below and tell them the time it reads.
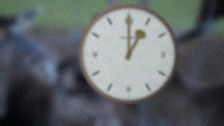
1:00
